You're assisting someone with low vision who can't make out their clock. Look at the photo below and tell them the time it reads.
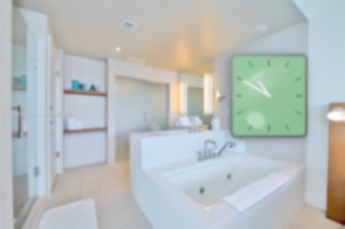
10:50
